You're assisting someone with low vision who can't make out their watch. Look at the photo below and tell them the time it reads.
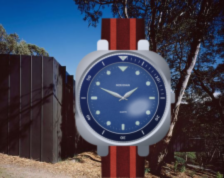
1:49
